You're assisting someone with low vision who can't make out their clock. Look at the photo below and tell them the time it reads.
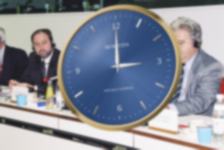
3:00
